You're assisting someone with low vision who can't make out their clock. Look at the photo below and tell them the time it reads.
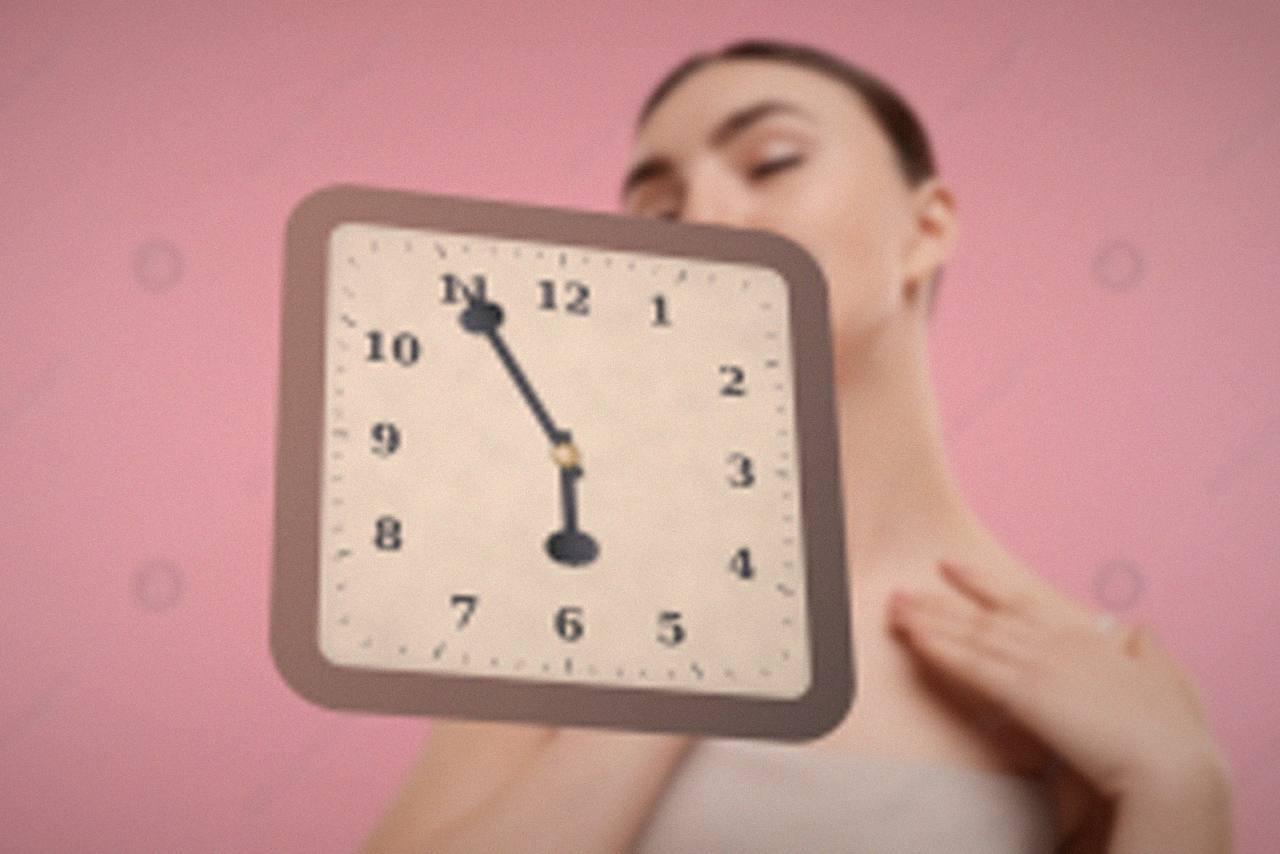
5:55
